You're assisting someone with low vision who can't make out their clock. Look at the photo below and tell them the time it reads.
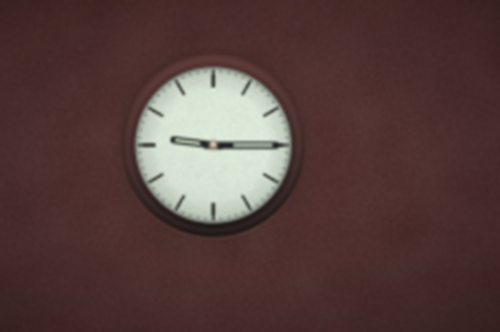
9:15
